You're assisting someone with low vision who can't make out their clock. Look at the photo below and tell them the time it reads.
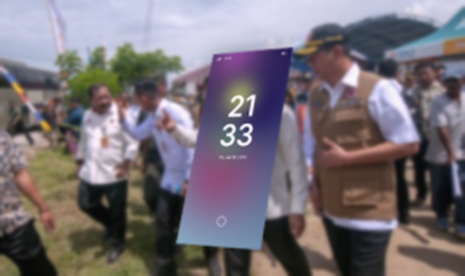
21:33
